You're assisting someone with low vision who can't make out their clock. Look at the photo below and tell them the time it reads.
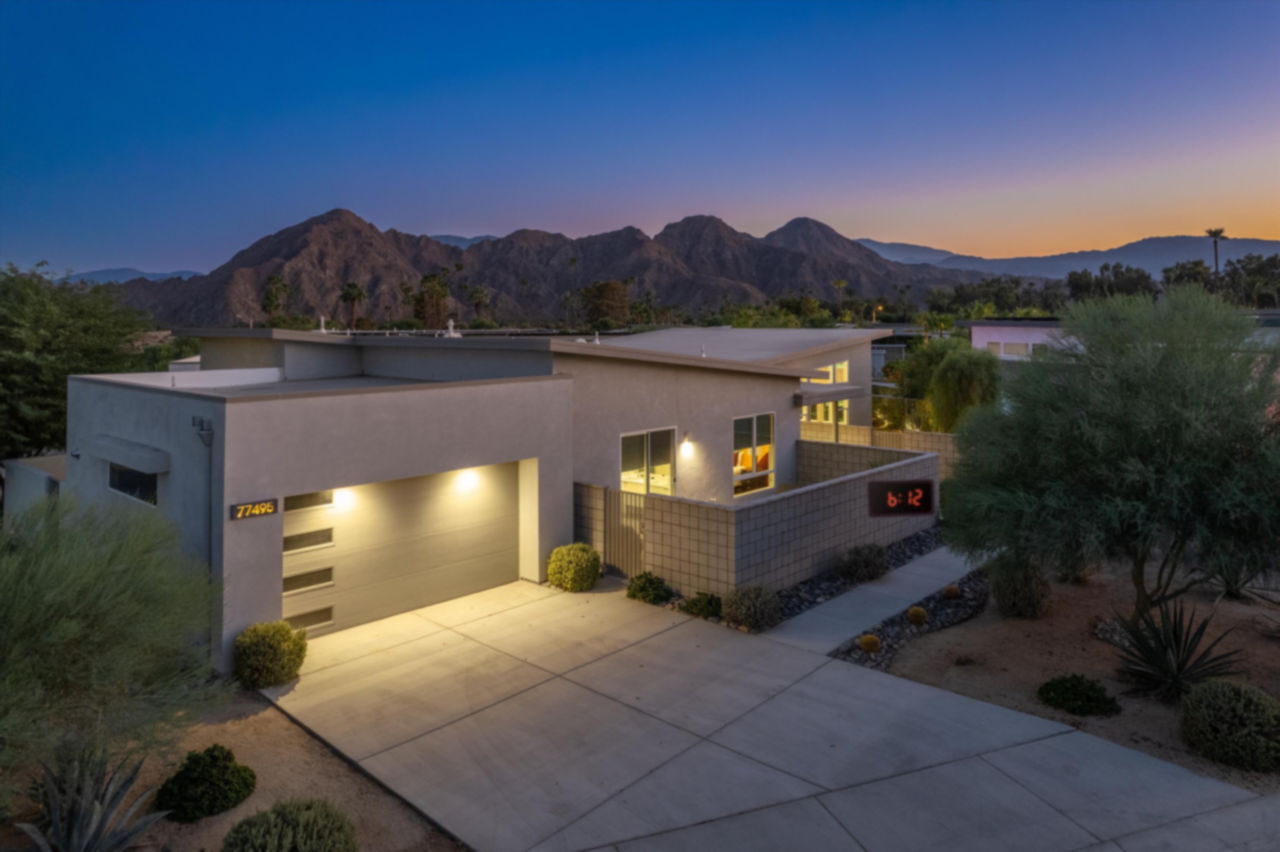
6:12
